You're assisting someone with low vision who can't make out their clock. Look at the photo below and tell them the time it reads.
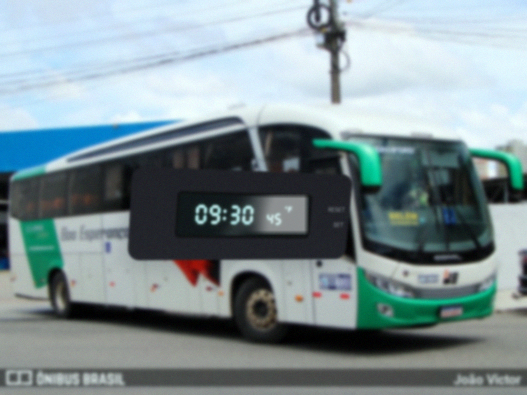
9:30
